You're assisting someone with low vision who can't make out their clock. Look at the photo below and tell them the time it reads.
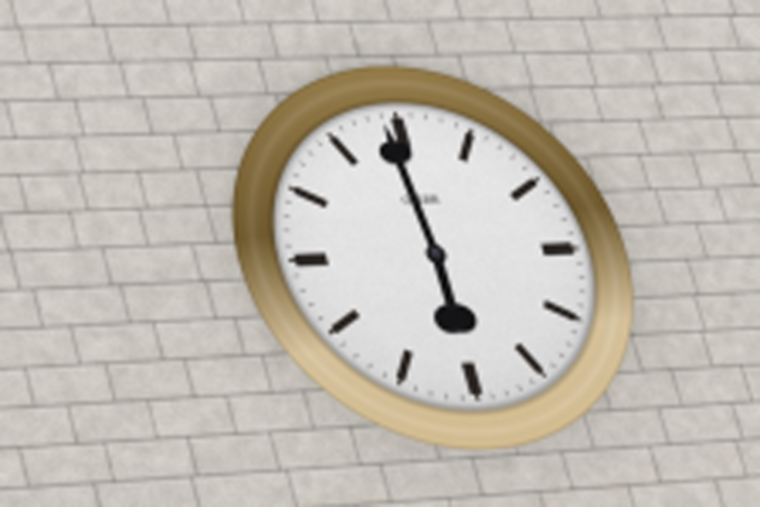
5:59
